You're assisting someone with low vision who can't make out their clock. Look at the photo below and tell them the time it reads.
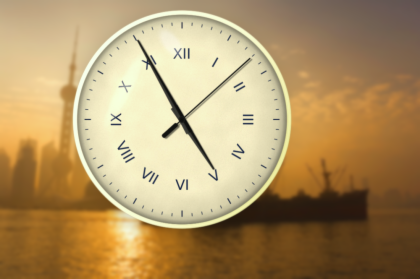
4:55:08
